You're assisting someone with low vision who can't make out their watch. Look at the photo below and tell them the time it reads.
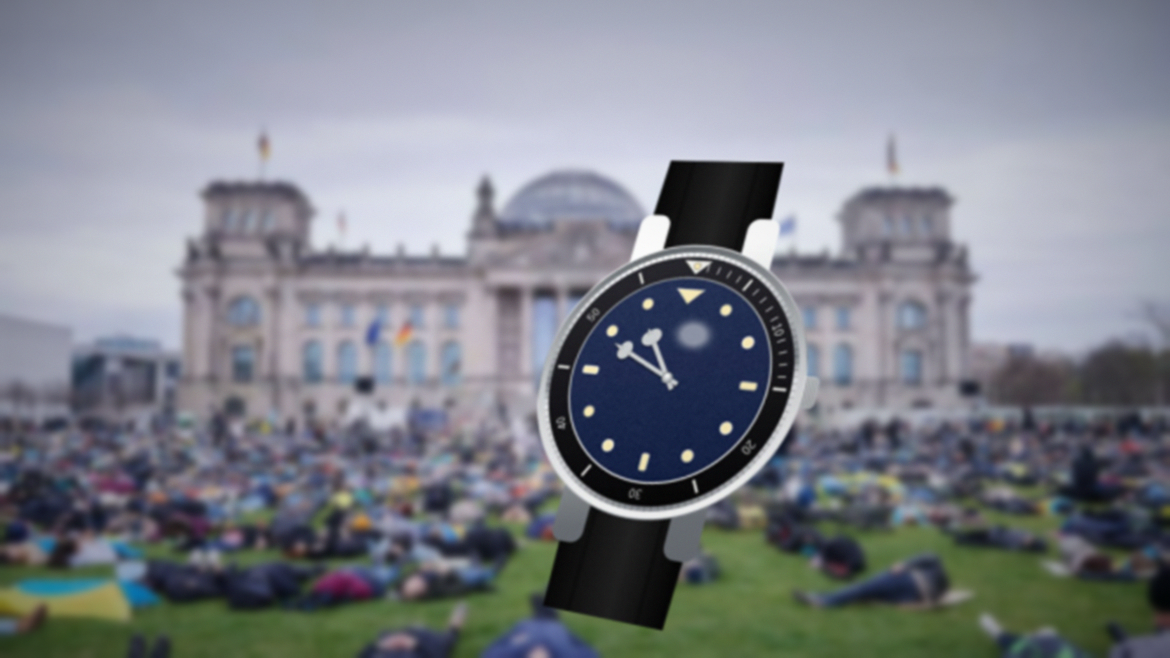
10:49
